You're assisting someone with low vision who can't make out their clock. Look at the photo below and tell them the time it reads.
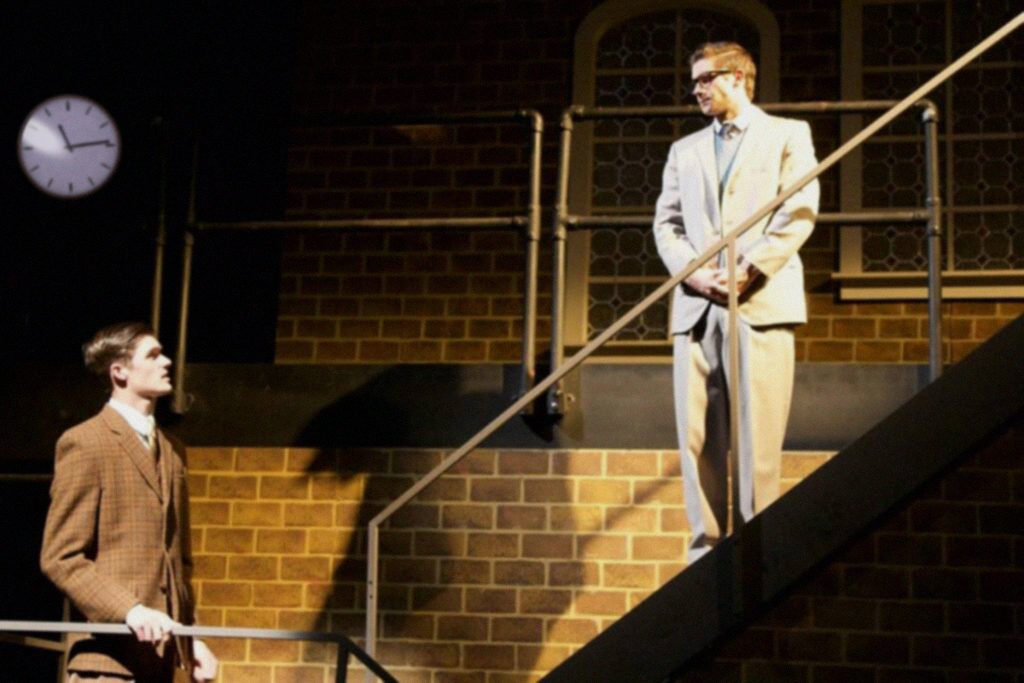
11:14
